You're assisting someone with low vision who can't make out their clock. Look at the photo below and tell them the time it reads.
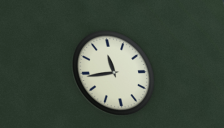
11:44
